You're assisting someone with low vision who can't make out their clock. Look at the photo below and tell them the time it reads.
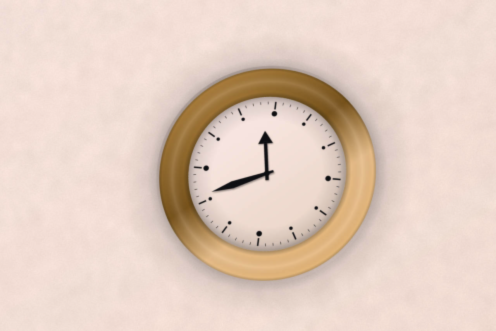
11:41
